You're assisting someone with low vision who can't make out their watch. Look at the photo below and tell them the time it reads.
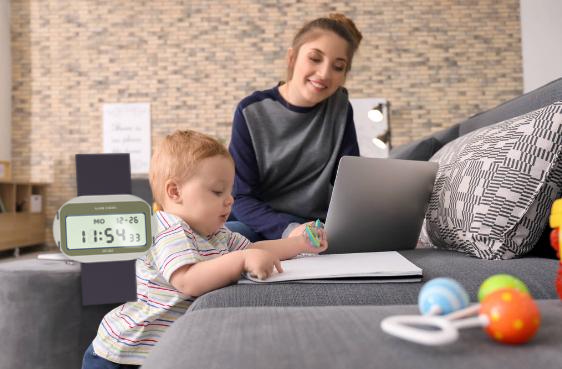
11:54
